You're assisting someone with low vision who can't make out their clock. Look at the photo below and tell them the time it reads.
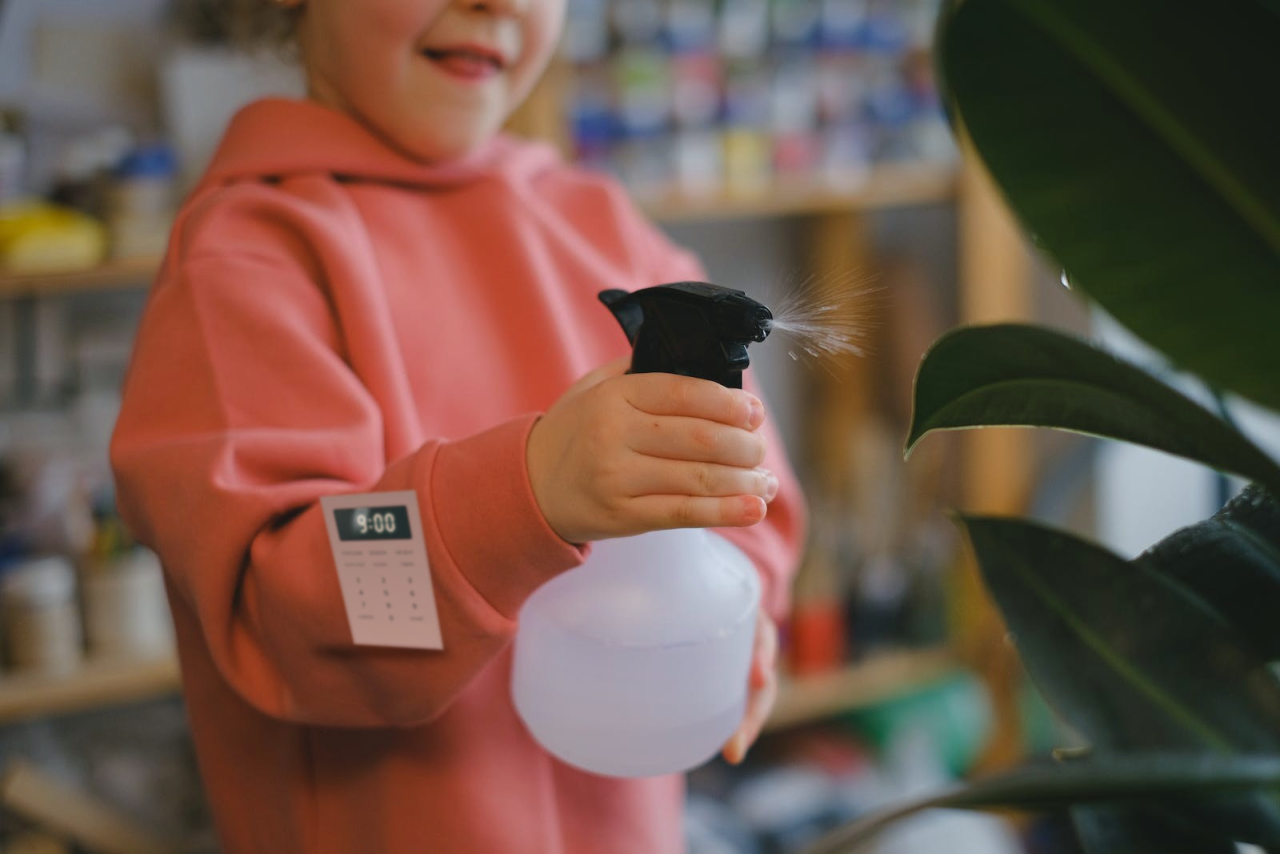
9:00
